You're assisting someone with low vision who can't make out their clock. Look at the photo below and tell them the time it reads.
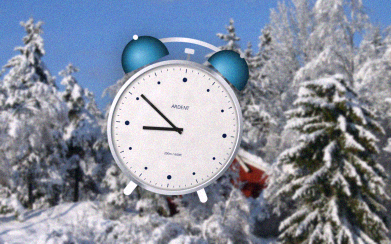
8:51
